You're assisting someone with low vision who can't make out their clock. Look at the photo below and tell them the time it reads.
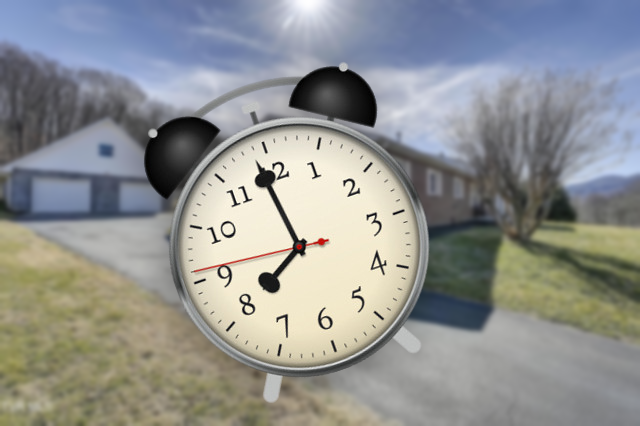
7:58:46
